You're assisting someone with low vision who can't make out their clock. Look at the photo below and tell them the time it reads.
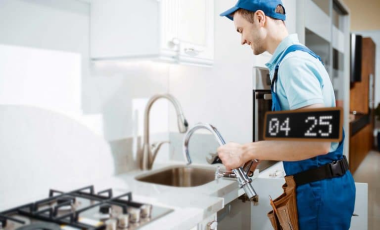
4:25
